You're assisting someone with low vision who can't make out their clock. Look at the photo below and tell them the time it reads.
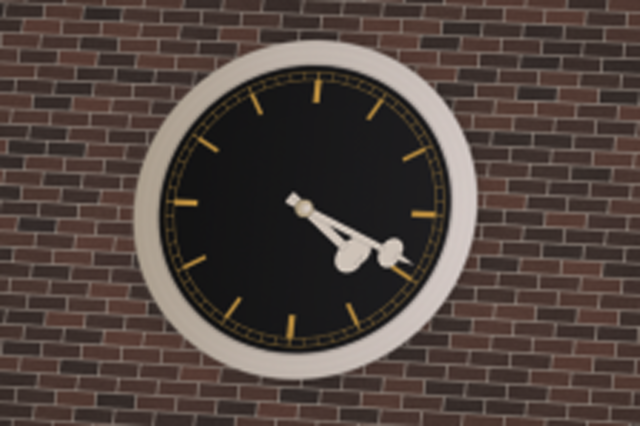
4:19
